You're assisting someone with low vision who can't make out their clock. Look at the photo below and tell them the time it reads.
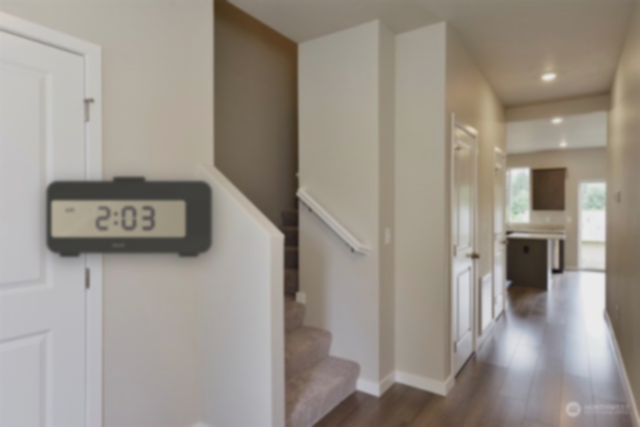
2:03
